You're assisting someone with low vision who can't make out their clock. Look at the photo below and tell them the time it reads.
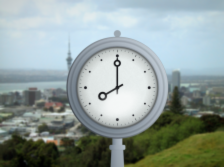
8:00
